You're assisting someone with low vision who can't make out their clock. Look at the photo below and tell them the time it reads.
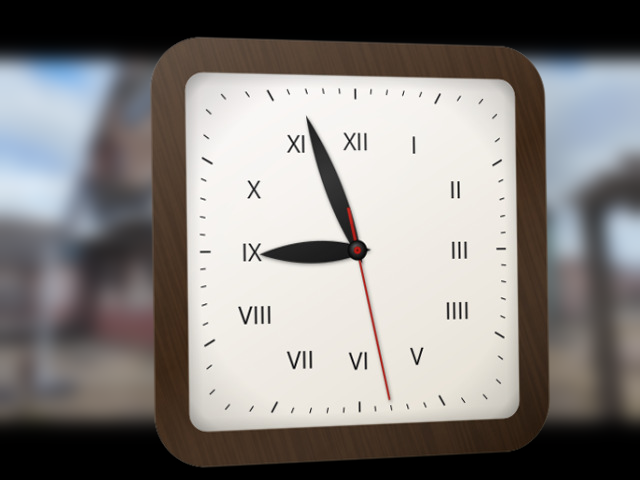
8:56:28
